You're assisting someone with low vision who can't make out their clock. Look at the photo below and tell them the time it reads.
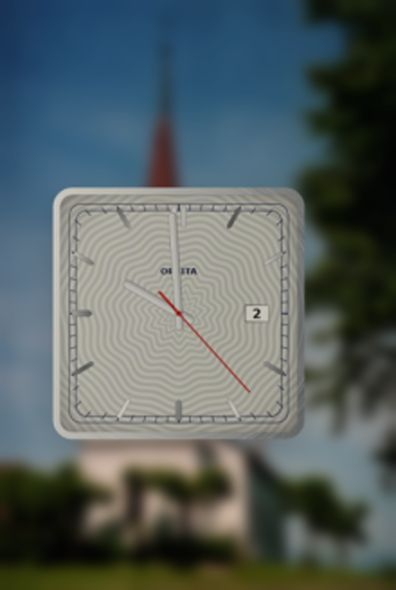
9:59:23
